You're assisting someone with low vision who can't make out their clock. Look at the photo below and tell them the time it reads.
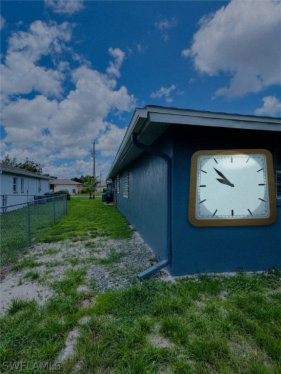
9:53
